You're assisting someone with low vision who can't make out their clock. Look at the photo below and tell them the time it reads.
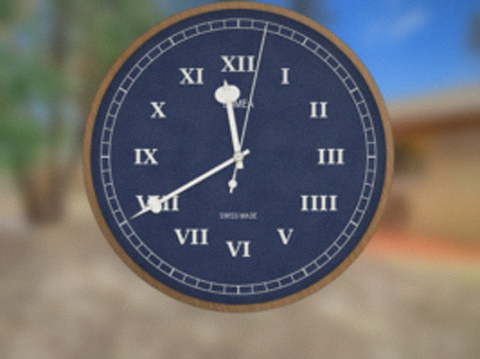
11:40:02
